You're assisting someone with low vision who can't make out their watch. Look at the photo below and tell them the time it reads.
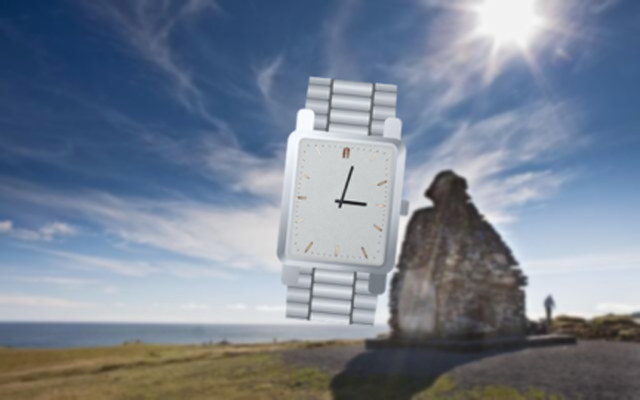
3:02
